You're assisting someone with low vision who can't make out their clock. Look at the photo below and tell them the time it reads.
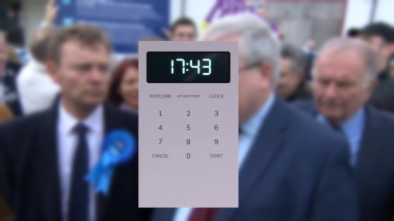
17:43
